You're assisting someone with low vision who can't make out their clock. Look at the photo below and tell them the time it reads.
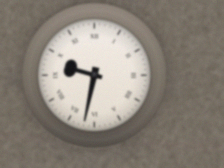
9:32
